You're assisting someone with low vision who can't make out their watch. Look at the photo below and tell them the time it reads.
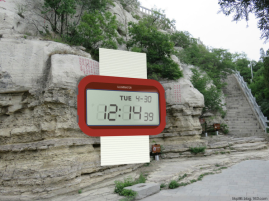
12:14:39
